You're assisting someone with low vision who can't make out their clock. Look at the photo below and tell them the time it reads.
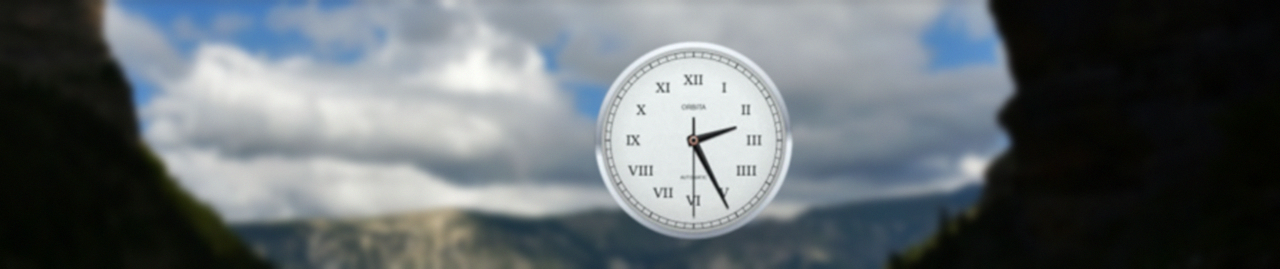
2:25:30
